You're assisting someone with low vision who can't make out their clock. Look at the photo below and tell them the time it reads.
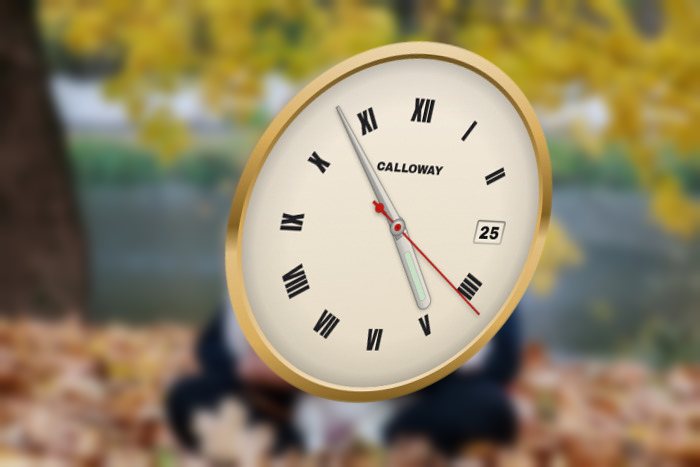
4:53:21
